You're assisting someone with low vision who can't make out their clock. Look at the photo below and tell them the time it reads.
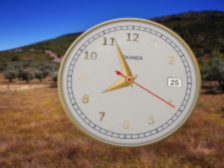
7:56:20
